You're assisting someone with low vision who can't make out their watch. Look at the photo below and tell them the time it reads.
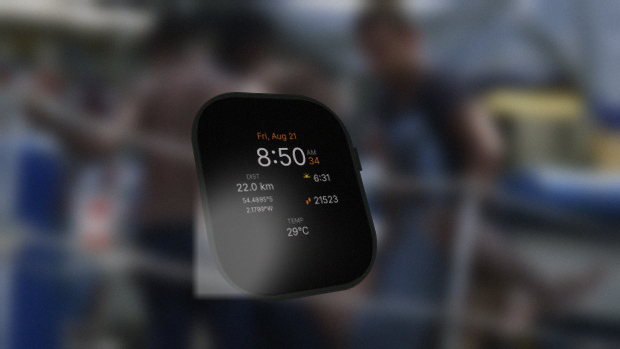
8:50:34
